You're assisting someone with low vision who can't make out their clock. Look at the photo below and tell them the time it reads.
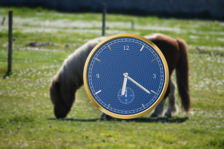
6:21
